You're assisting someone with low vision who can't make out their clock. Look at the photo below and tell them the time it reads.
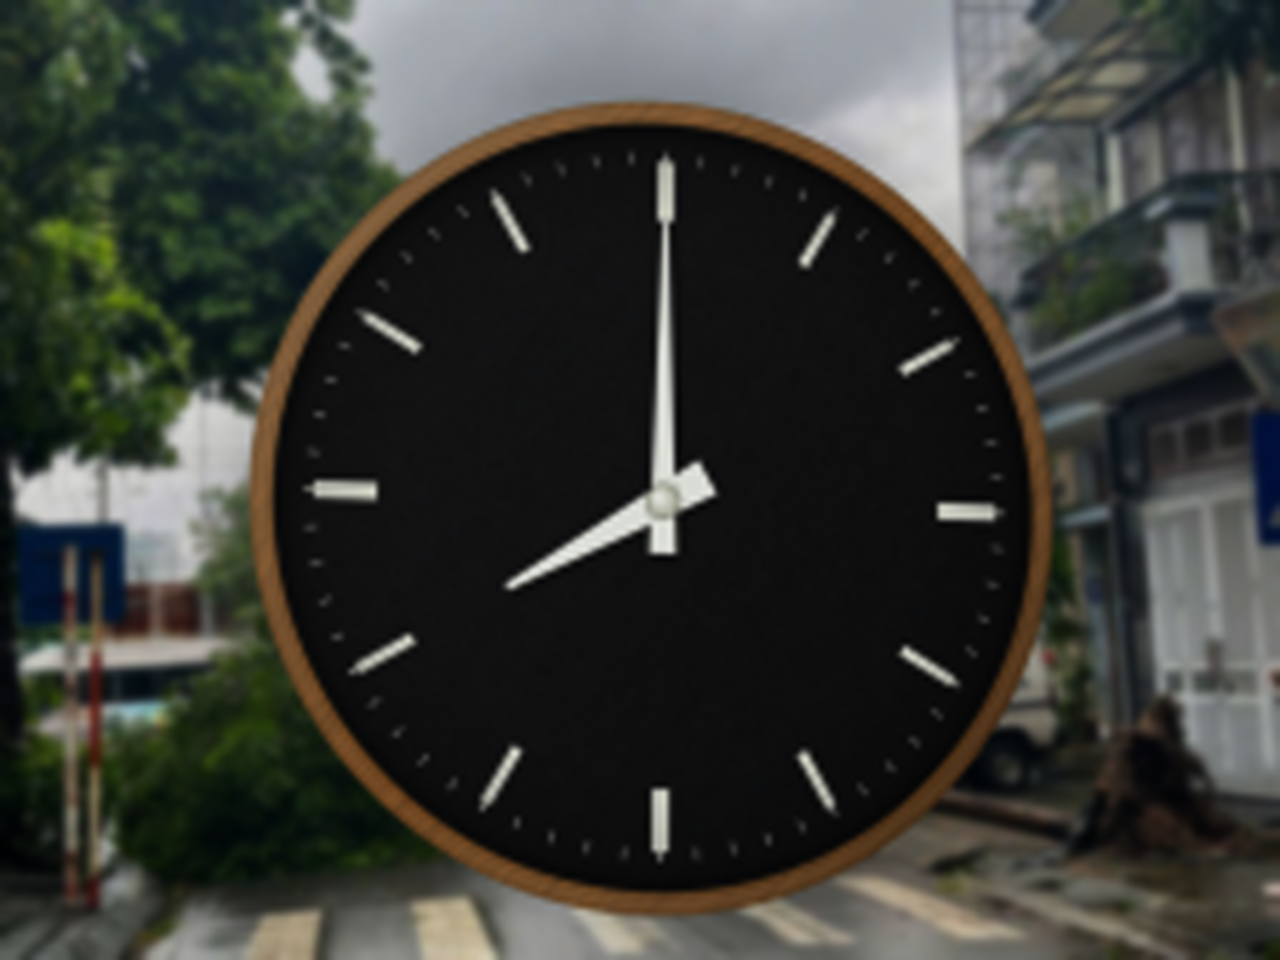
8:00
